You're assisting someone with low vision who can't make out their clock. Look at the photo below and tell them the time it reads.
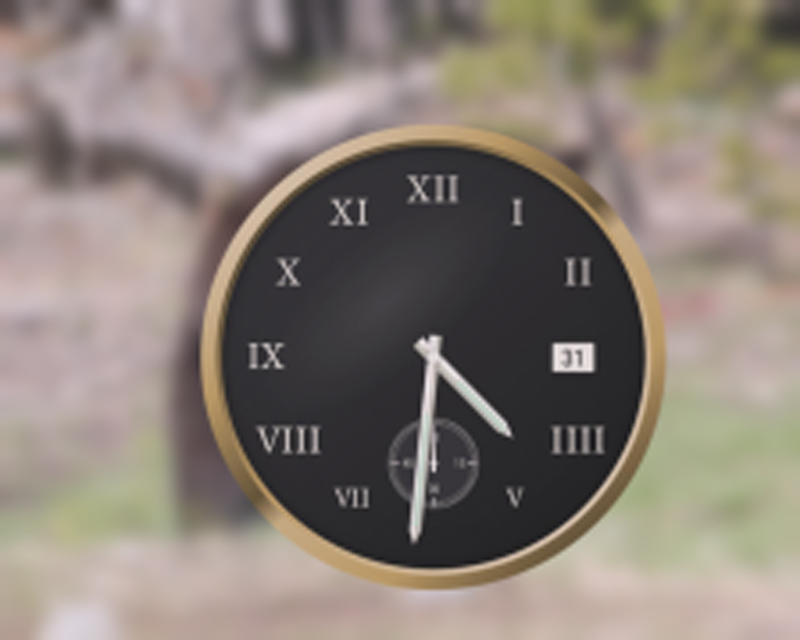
4:31
